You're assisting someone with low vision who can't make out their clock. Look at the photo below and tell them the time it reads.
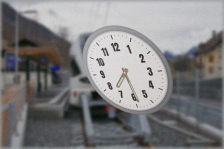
7:29
